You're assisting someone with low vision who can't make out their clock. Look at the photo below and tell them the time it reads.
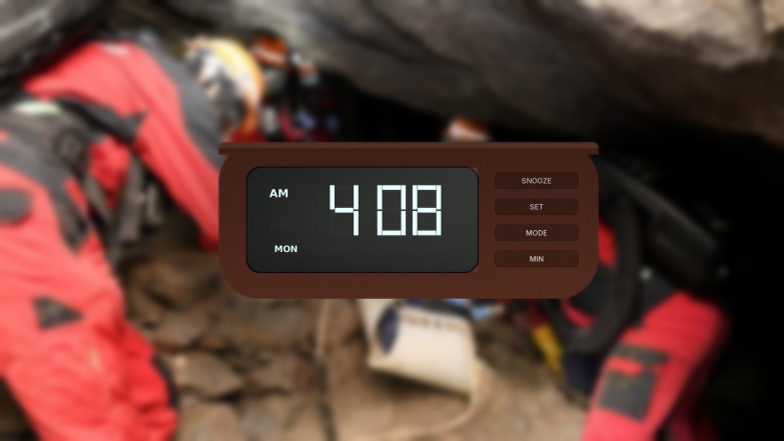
4:08
